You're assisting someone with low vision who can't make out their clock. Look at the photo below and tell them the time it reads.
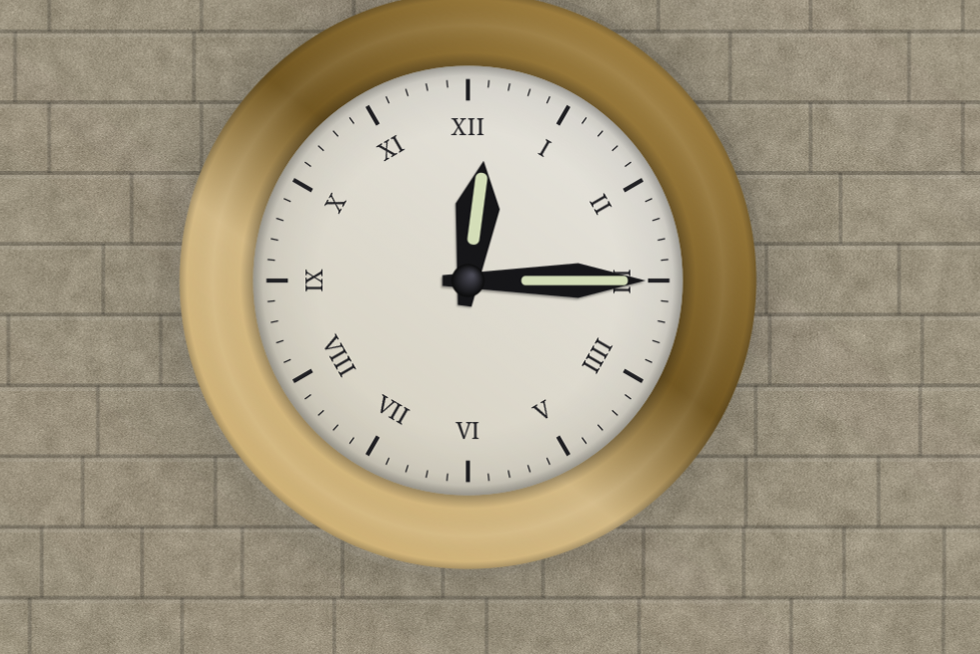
12:15
